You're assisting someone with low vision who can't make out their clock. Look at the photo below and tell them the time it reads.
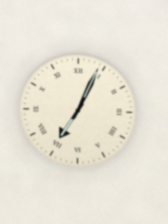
7:04
